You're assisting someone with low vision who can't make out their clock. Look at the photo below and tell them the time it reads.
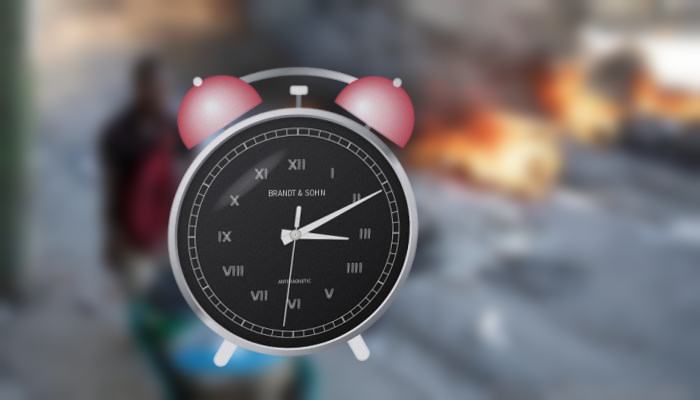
3:10:31
